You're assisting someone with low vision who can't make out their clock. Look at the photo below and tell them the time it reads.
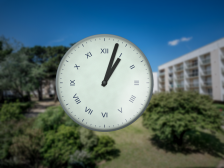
1:03
